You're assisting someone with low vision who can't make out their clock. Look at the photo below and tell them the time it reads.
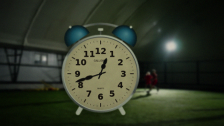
12:42
